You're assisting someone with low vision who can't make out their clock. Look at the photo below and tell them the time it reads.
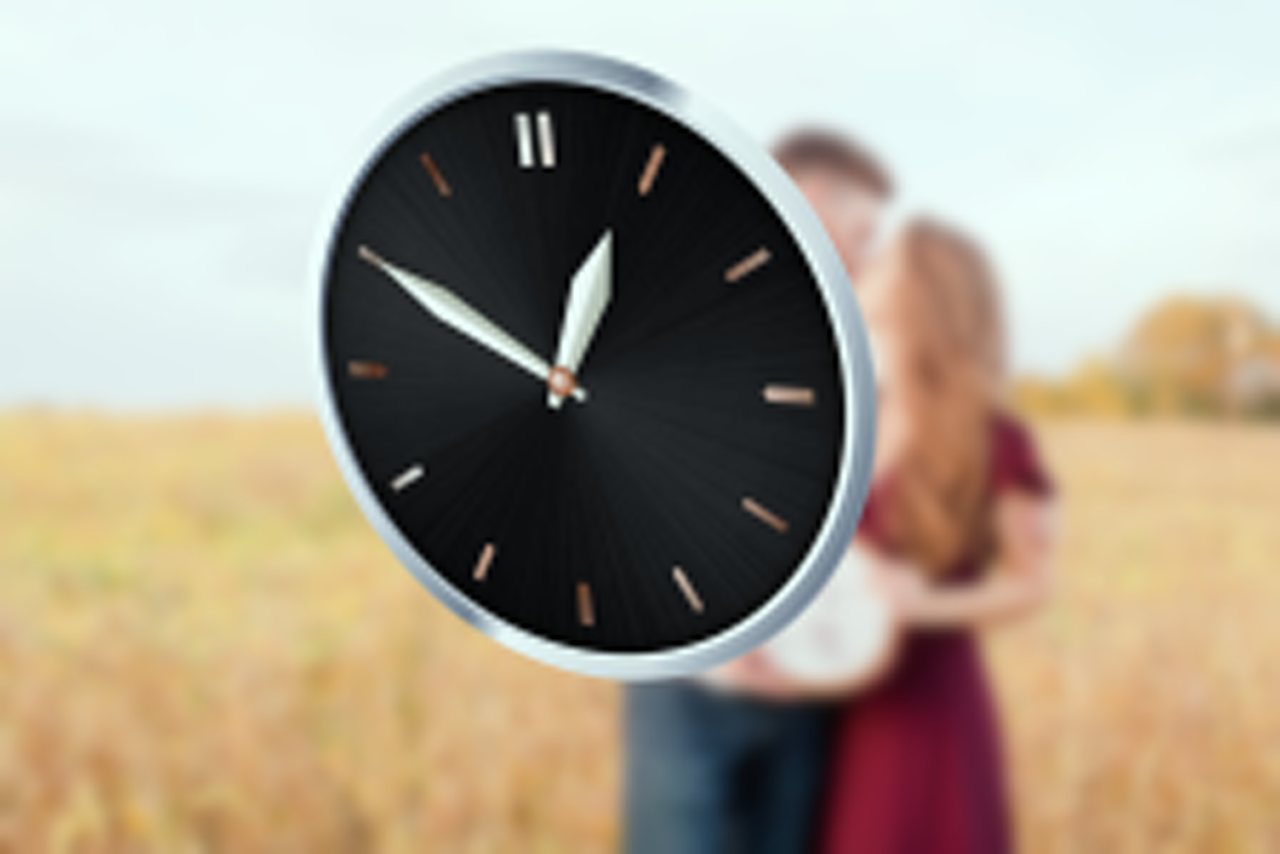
12:50
